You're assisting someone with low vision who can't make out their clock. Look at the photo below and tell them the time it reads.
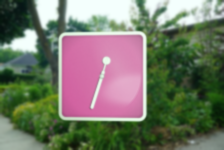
12:33
